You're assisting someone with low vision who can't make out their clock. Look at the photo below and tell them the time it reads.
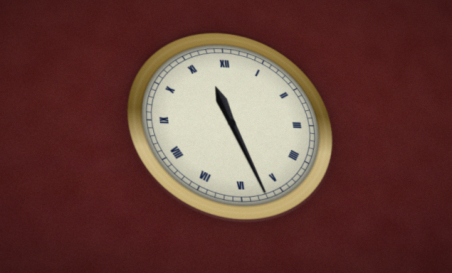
11:27
